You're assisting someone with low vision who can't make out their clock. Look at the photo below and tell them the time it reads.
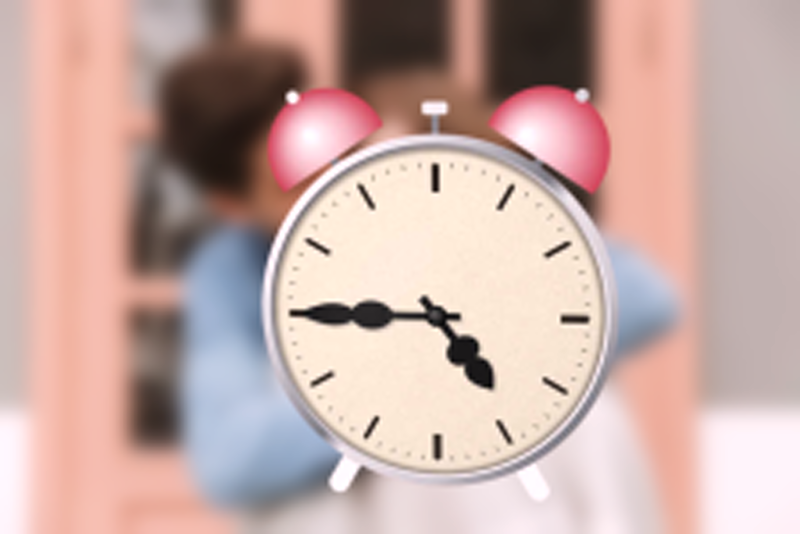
4:45
